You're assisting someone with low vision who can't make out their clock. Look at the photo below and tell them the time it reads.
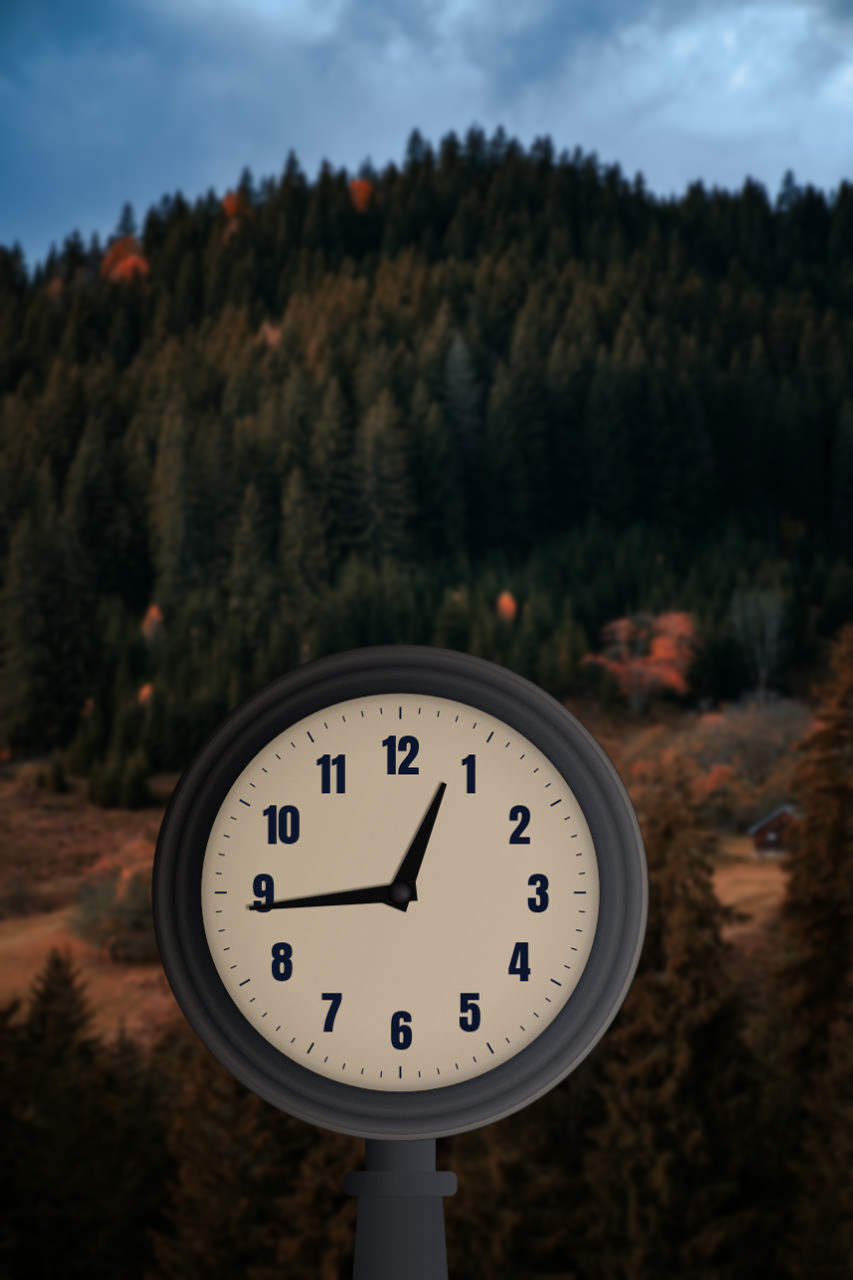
12:44
